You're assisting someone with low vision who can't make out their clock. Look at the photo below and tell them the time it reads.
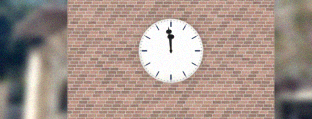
11:59
